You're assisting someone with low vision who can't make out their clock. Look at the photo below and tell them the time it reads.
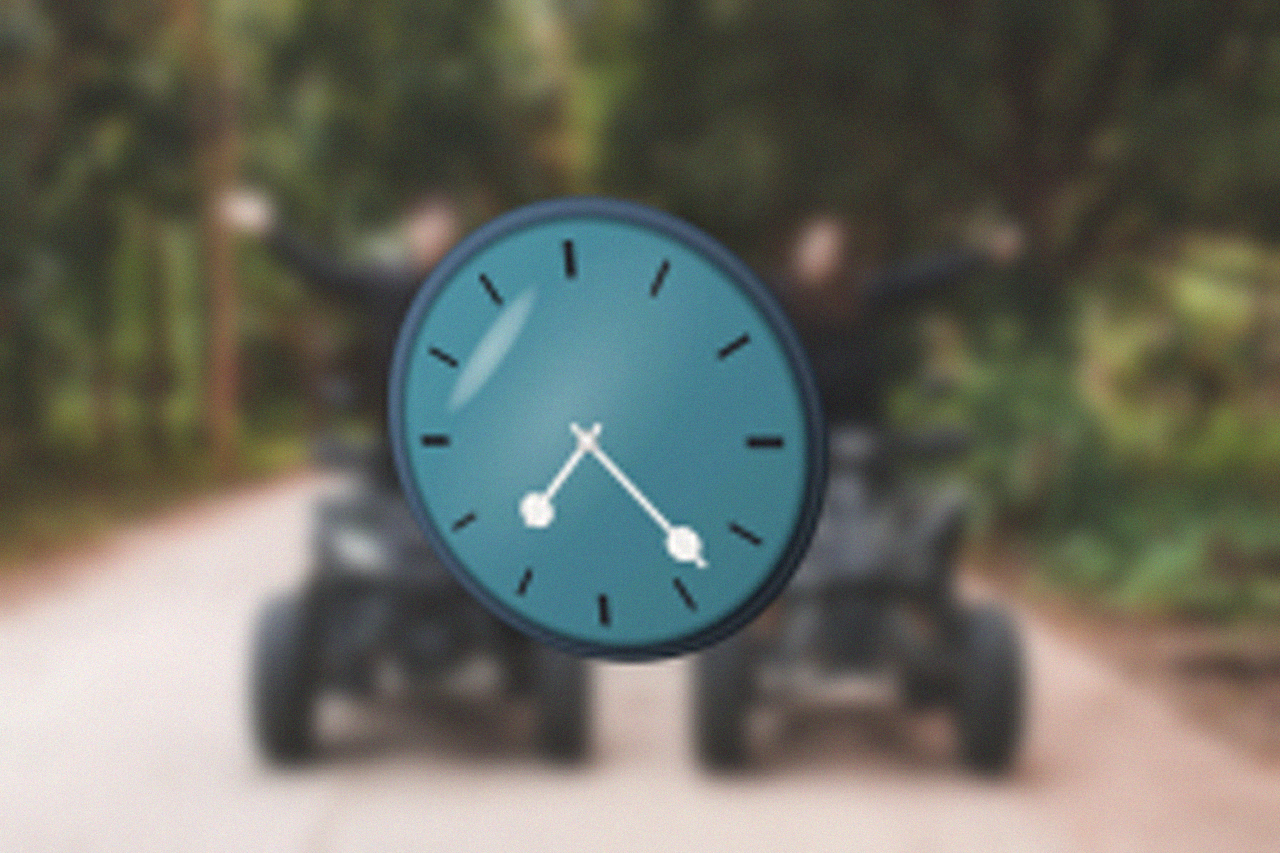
7:23
